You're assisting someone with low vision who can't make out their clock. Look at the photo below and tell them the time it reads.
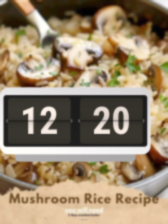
12:20
